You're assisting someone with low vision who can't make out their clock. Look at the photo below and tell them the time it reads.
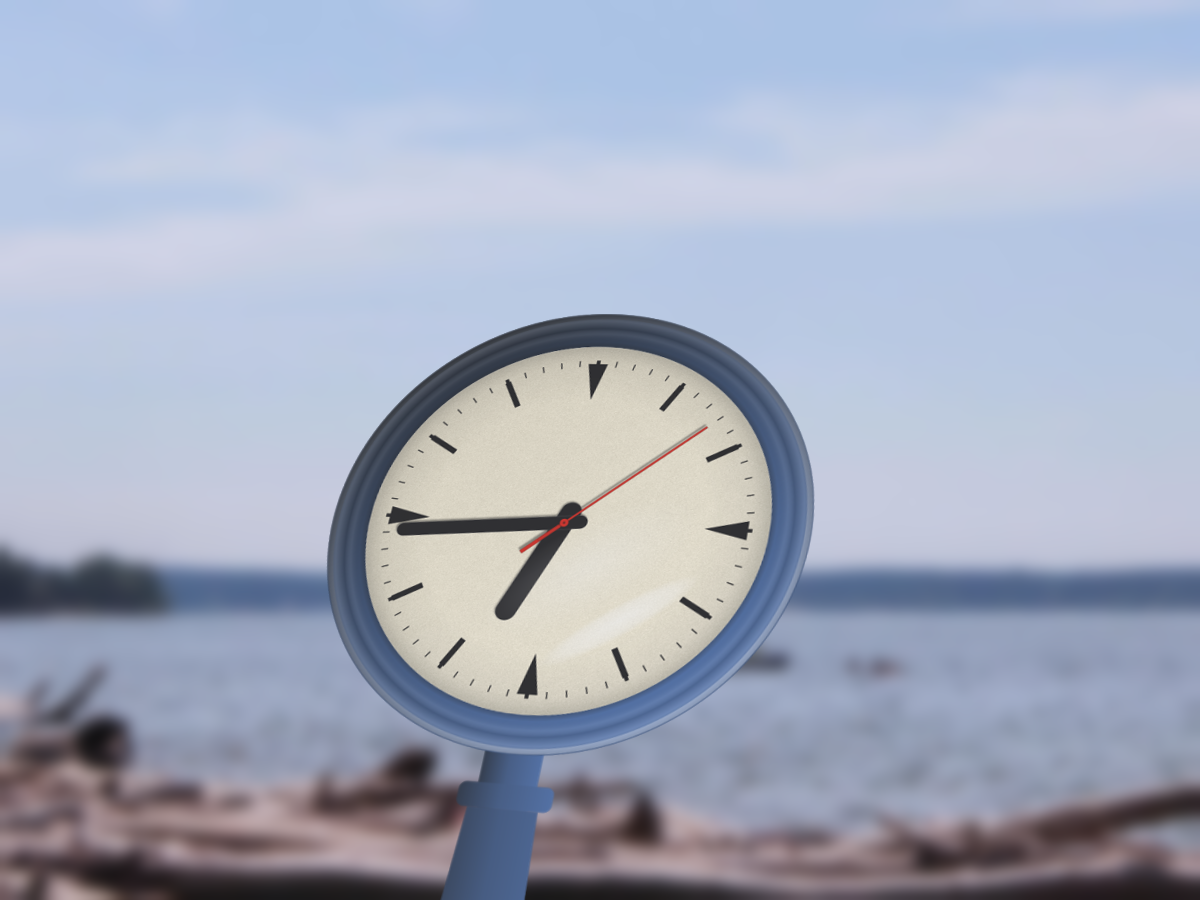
6:44:08
